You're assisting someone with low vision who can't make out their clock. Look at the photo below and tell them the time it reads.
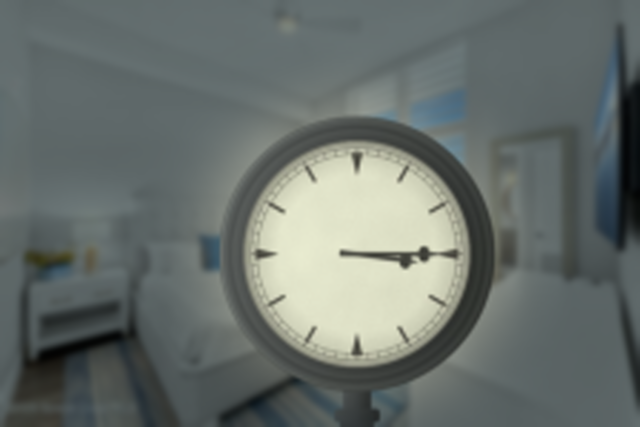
3:15
